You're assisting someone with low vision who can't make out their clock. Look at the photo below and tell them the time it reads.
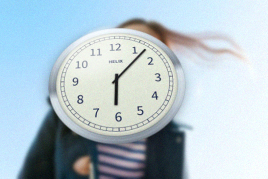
6:07
